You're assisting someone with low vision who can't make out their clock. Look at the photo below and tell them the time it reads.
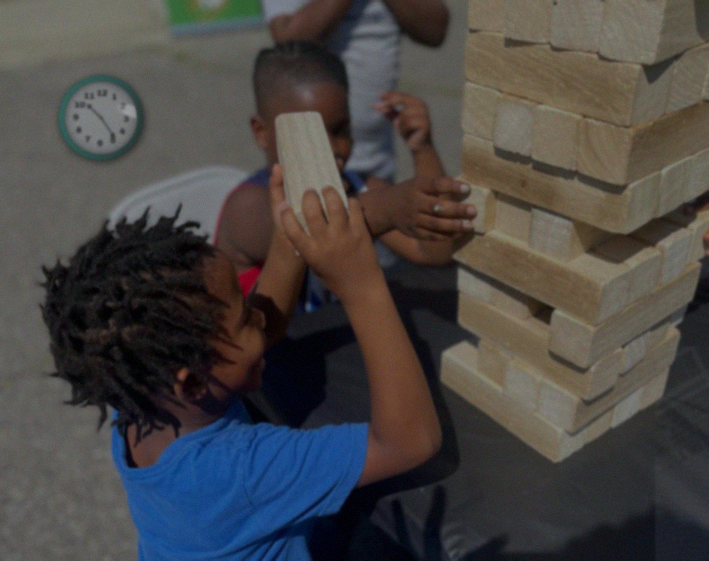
10:24
